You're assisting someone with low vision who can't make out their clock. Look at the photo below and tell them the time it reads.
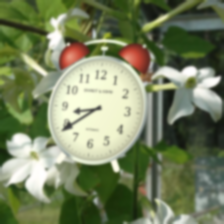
8:39
